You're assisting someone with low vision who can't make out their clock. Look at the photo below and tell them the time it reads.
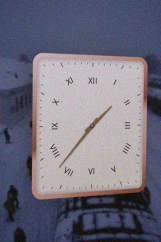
1:37
